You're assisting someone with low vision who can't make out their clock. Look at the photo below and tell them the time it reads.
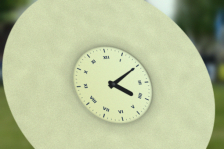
4:10
